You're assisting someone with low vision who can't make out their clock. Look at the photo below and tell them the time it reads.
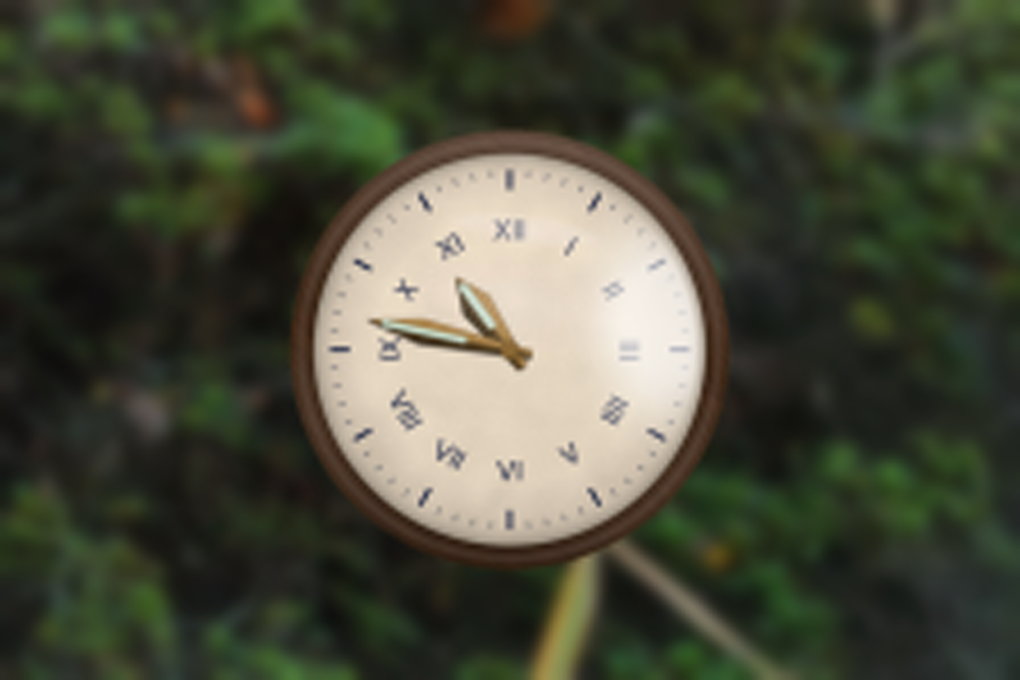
10:47
